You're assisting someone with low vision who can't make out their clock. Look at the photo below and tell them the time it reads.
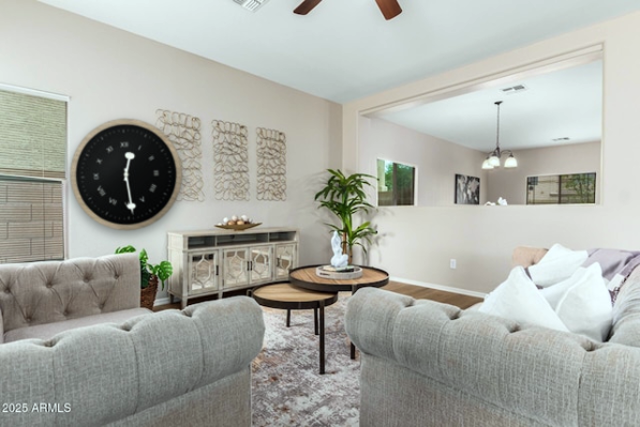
12:29
